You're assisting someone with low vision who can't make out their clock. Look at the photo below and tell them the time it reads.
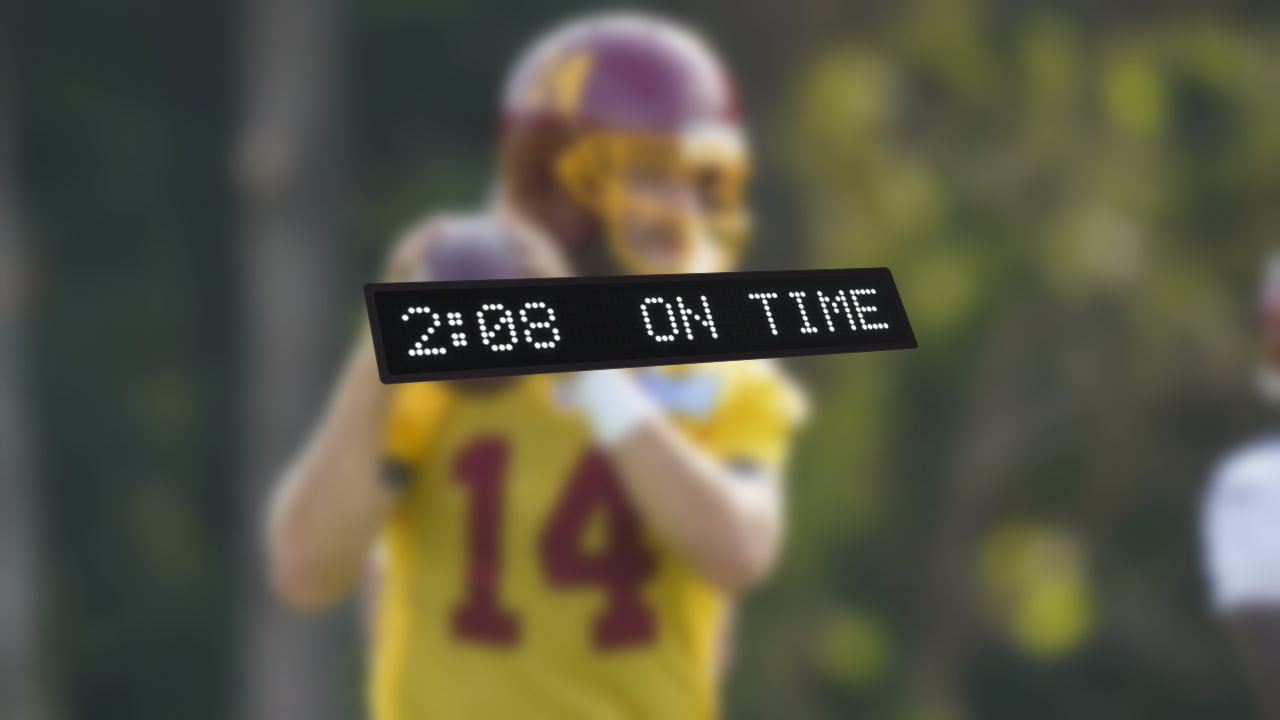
2:08
